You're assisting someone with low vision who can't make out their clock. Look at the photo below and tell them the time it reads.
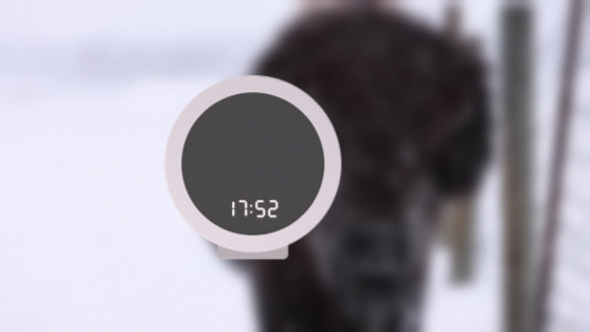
17:52
